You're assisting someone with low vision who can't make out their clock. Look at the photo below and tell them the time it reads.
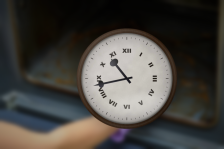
10:43
